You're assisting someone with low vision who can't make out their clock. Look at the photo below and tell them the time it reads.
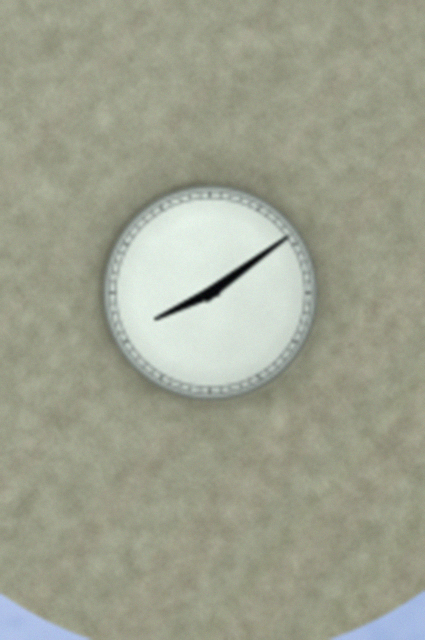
8:09
